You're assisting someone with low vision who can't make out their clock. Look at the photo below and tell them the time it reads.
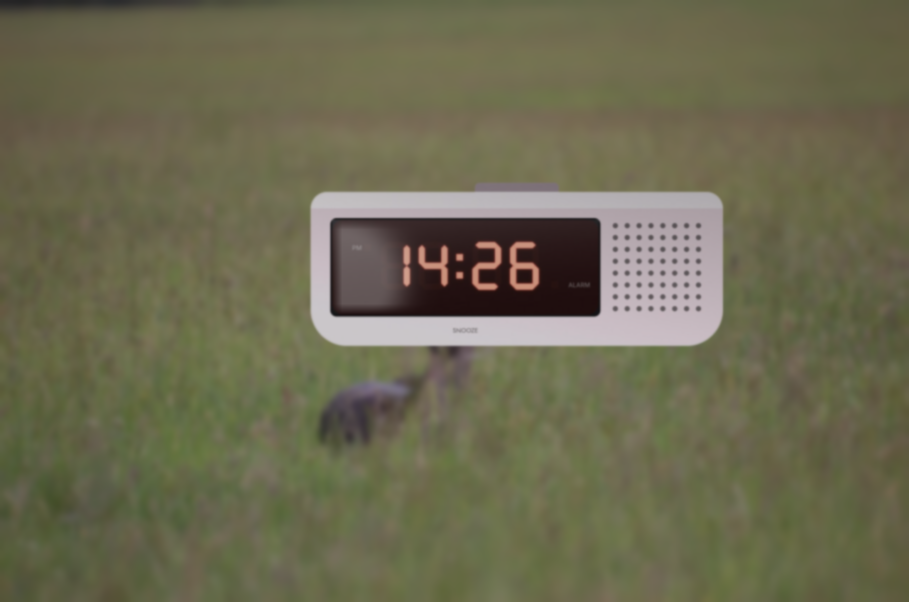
14:26
